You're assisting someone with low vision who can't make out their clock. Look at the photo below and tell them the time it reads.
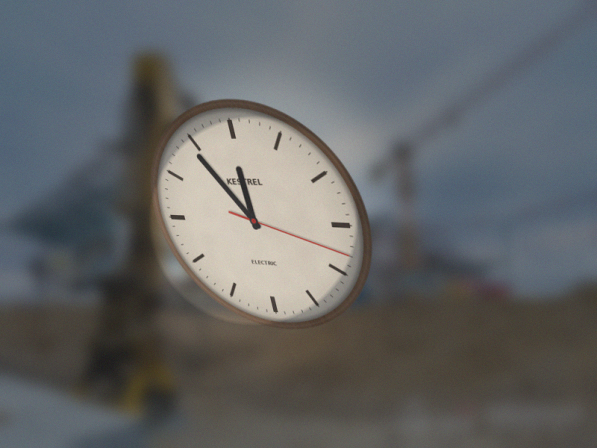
11:54:18
